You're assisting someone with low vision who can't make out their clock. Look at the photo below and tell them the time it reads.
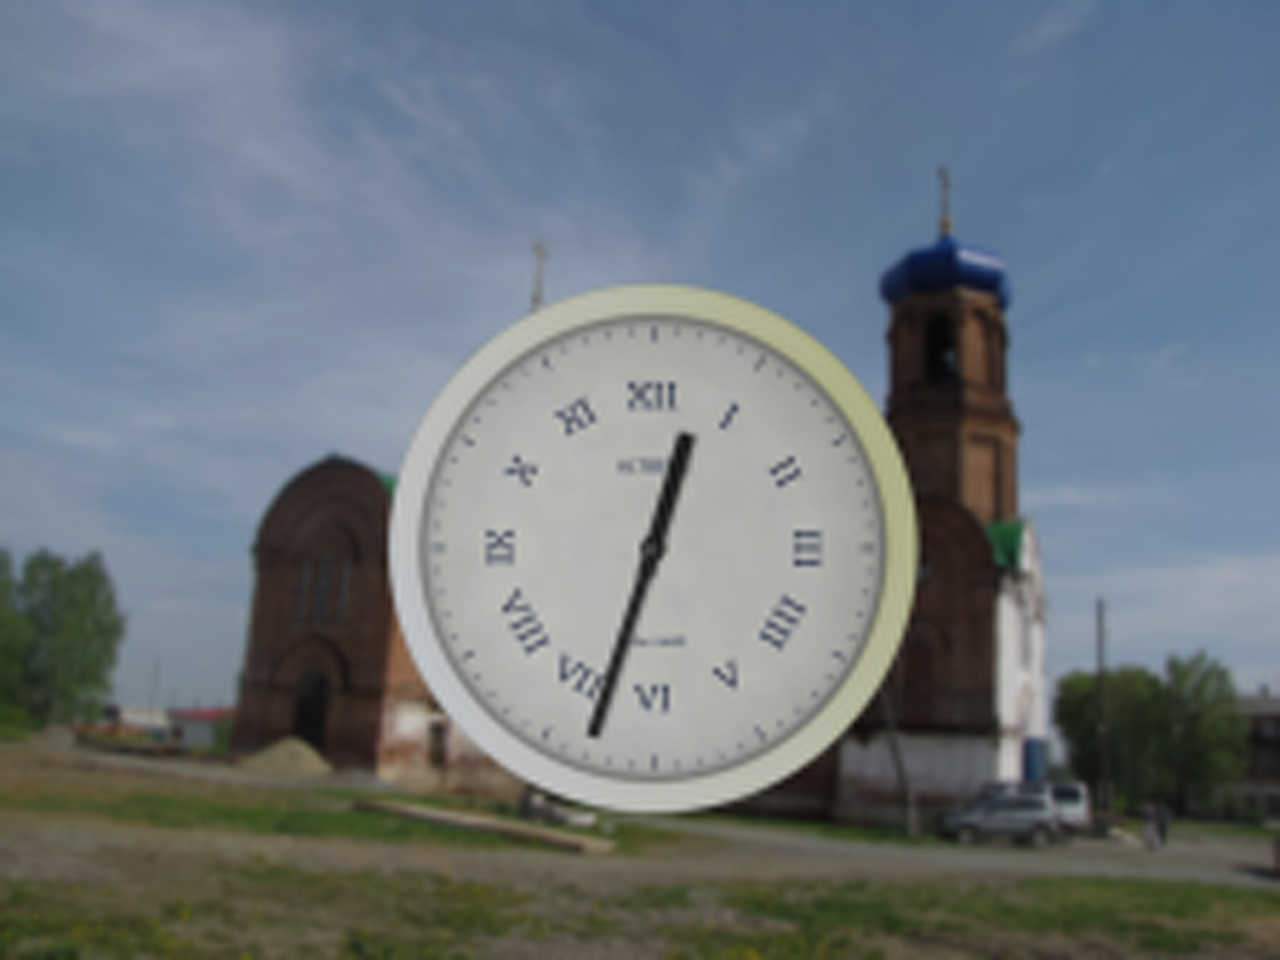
12:33
